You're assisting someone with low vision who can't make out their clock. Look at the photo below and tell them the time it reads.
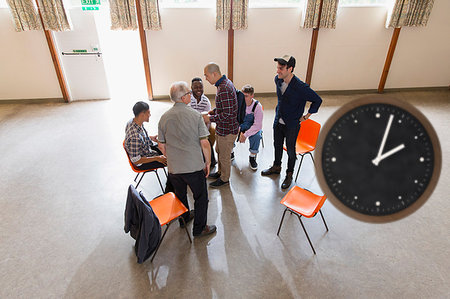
2:03
